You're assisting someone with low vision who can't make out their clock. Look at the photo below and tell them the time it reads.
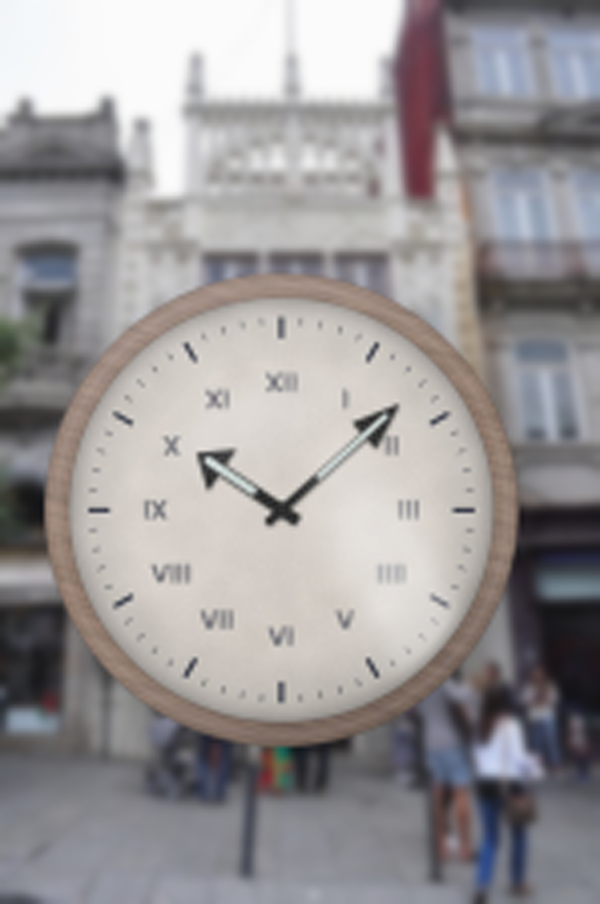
10:08
